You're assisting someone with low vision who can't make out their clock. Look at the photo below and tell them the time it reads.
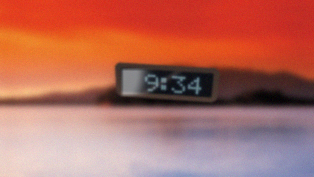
9:34
